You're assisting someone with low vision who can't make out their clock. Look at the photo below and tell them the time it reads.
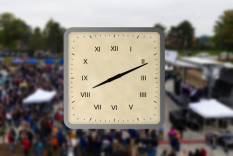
8:11
